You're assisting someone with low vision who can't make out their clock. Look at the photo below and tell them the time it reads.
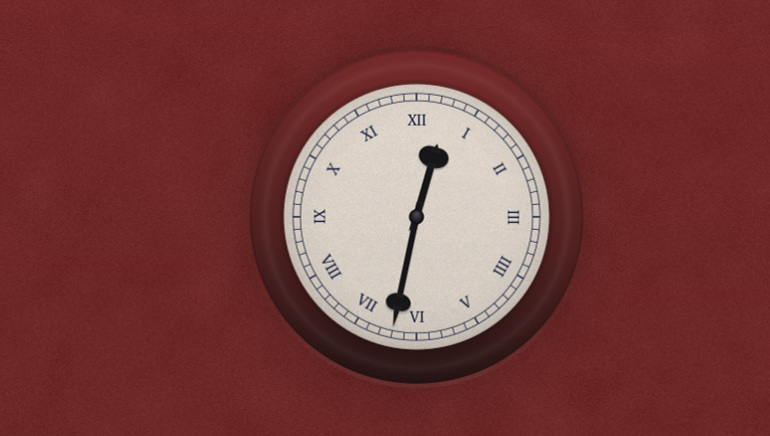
12:32
